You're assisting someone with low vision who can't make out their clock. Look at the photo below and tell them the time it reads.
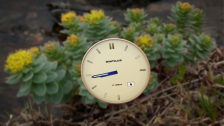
8:44
